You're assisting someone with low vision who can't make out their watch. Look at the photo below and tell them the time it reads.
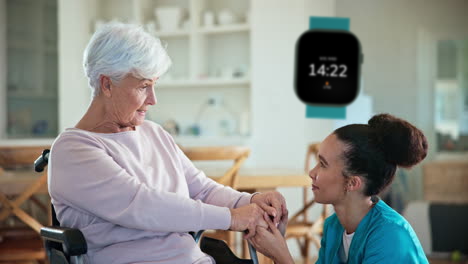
14:22
